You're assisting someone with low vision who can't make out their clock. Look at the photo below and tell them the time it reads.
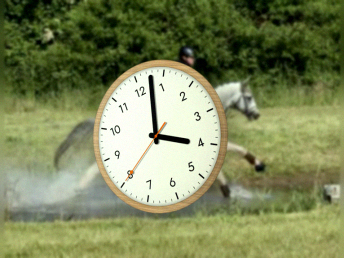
4:02:40
